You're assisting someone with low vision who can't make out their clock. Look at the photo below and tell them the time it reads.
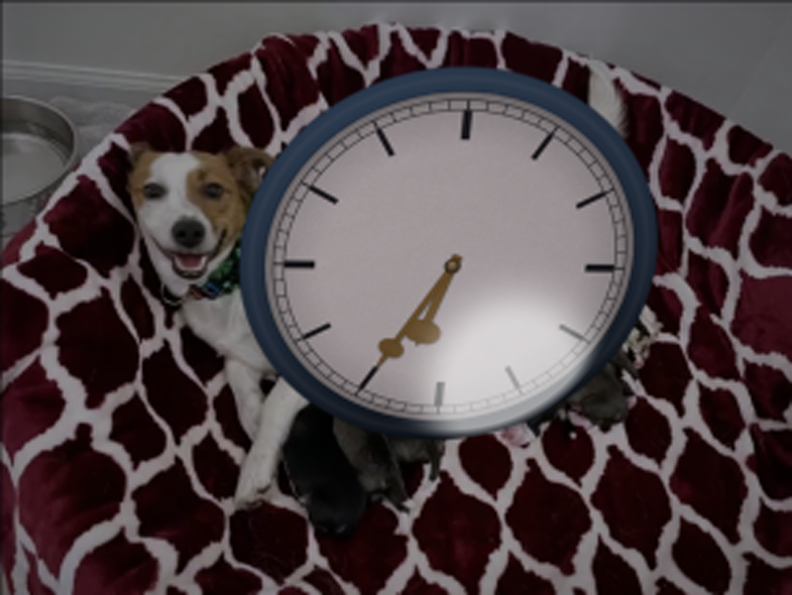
6:35
